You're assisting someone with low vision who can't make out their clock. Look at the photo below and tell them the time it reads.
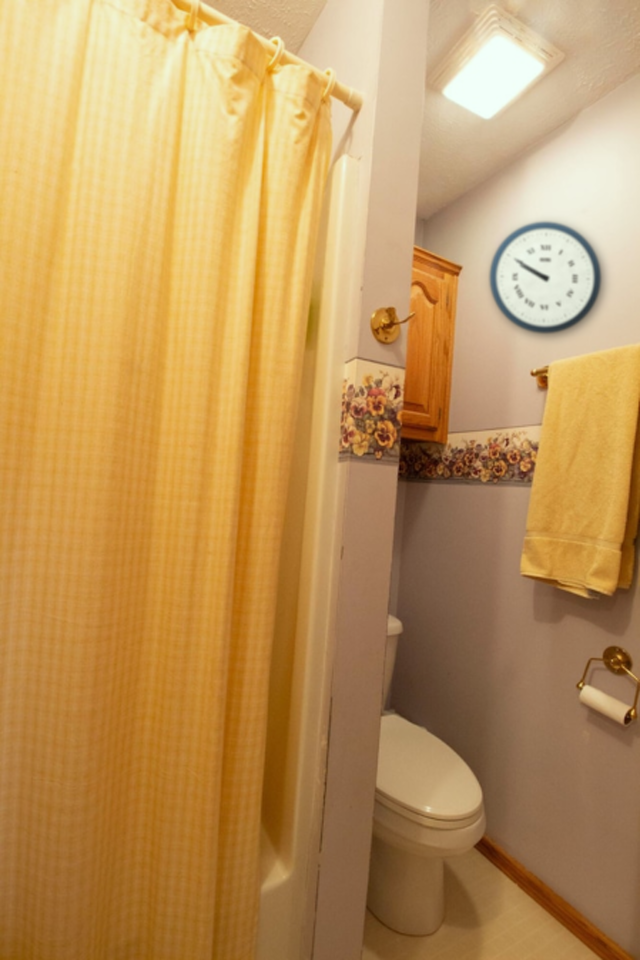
9:50
